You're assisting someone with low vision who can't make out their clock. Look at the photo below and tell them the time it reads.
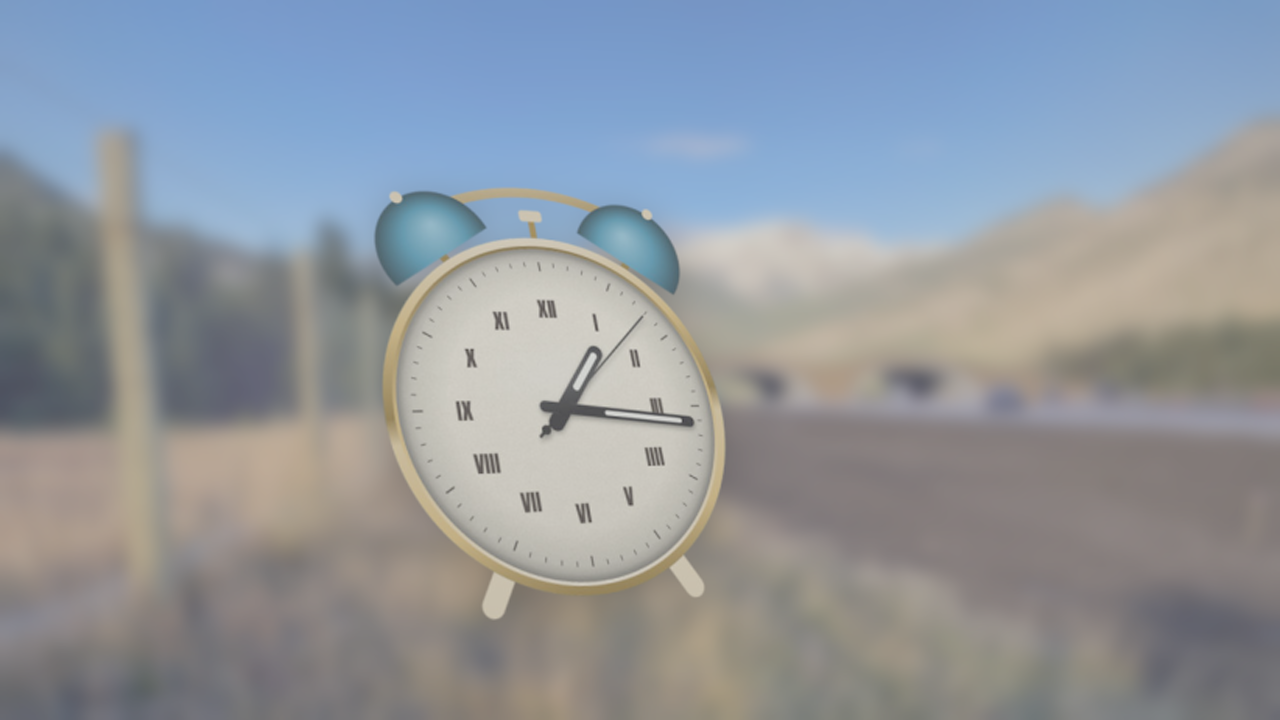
1:16:08
